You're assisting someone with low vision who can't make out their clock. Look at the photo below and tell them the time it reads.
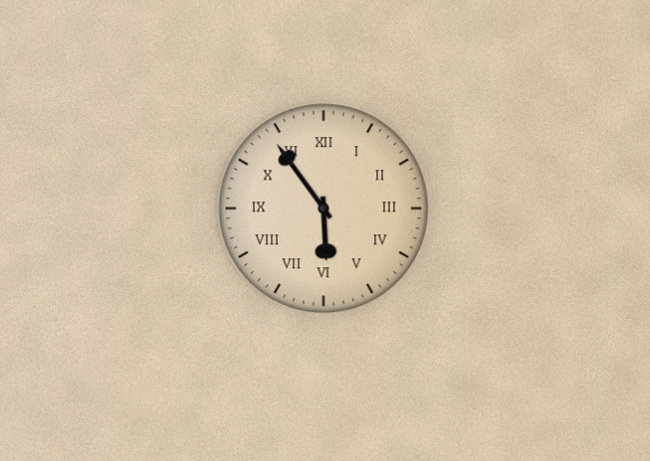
5:54
